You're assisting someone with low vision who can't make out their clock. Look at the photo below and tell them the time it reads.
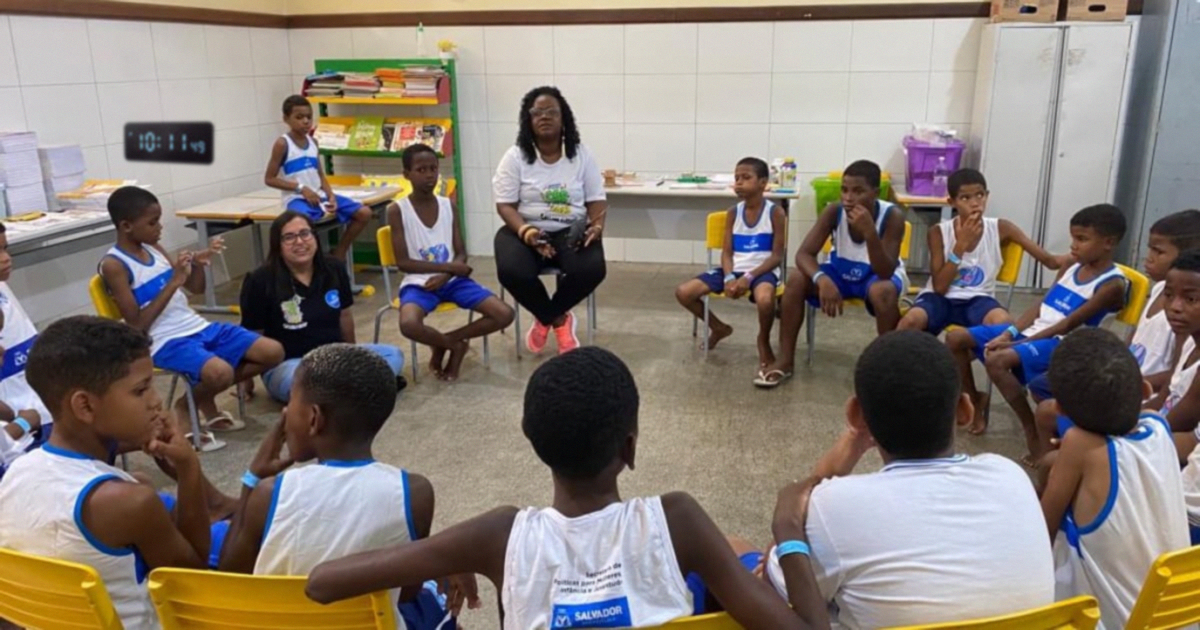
10:11
